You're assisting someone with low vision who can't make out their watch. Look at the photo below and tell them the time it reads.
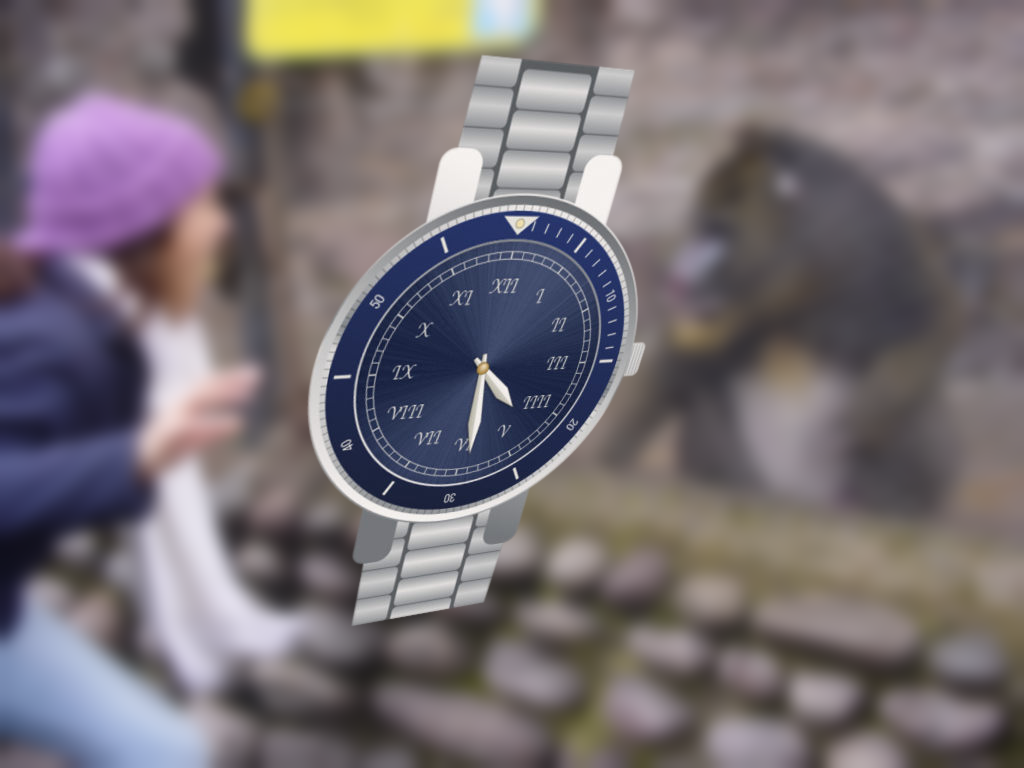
4:29
